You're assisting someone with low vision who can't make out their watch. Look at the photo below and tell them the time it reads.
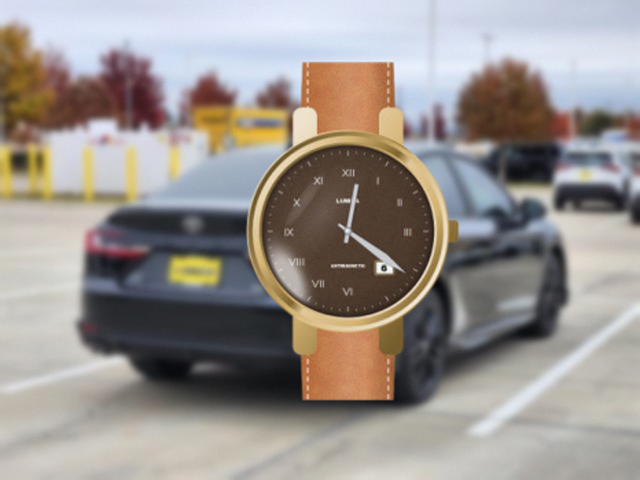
12:21
